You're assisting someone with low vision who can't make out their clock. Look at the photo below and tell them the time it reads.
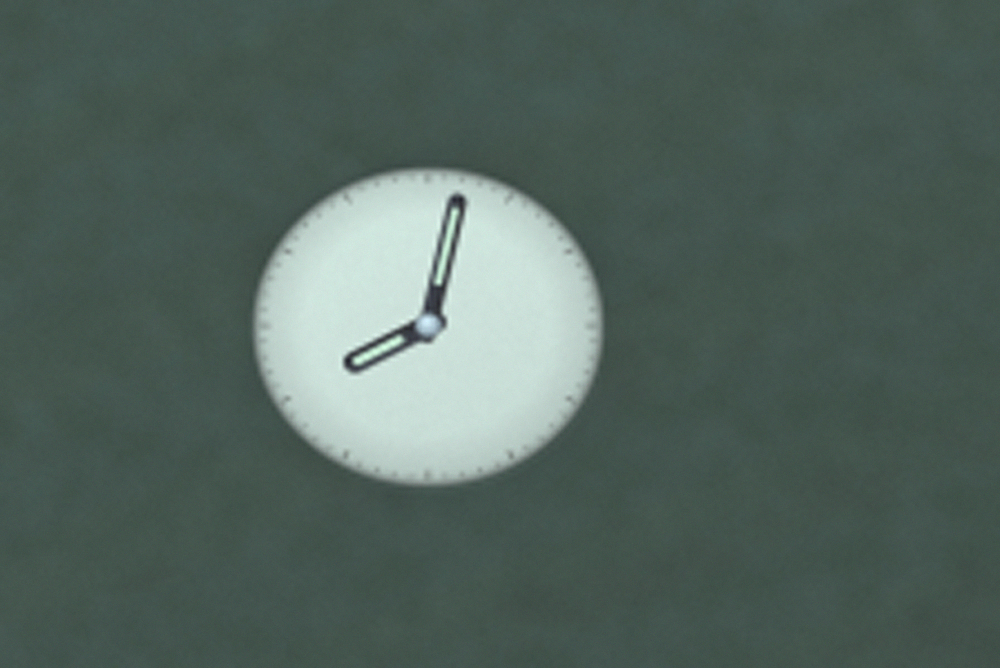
8:02
